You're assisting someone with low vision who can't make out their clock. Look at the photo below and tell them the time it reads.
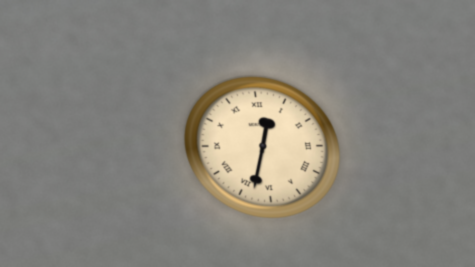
12:33
